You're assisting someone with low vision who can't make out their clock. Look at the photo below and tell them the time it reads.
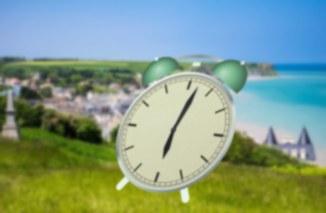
6:02
